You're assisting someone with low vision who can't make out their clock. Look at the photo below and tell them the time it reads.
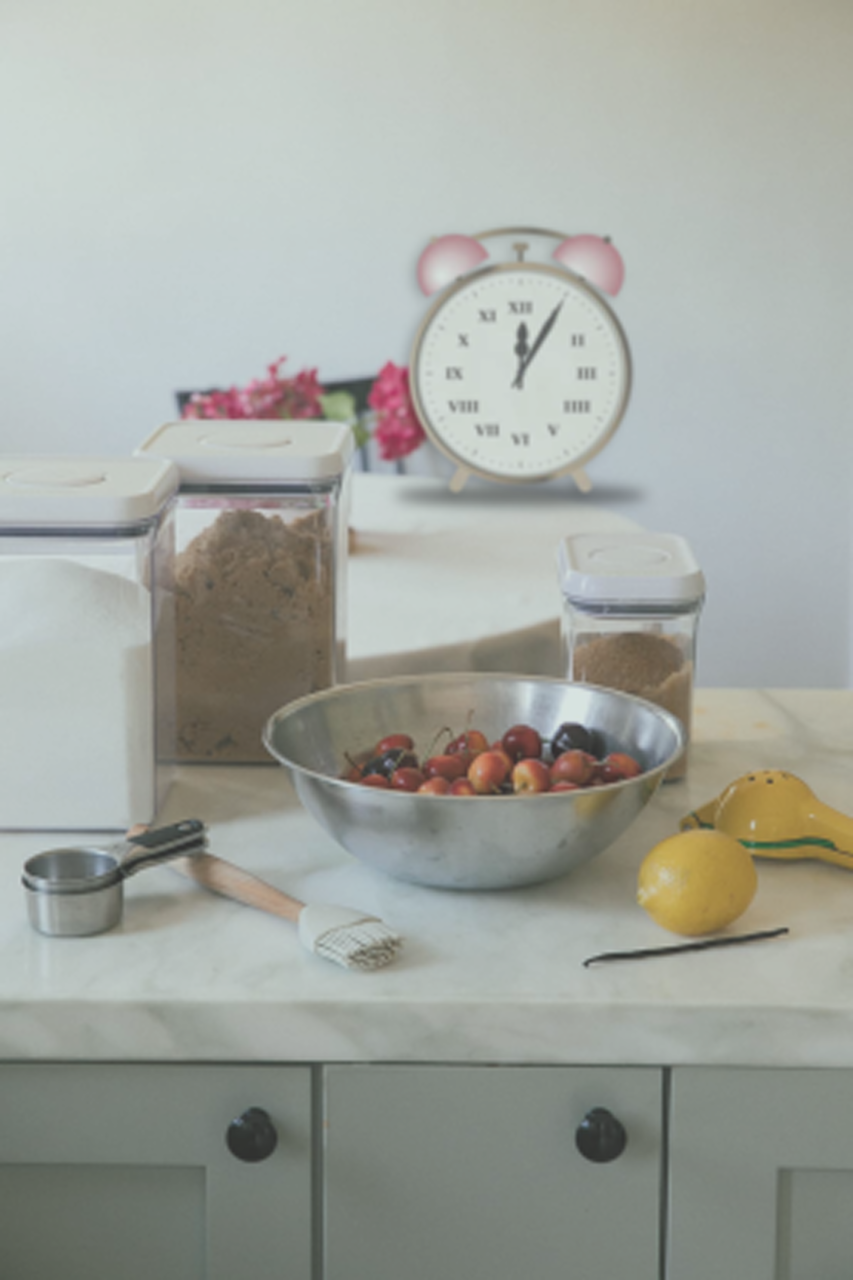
12:05
